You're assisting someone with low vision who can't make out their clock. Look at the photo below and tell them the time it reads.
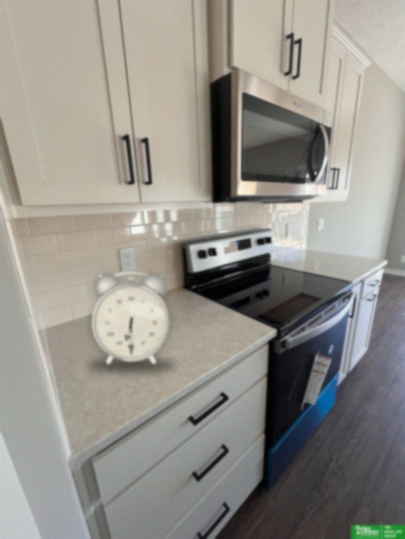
6:30
